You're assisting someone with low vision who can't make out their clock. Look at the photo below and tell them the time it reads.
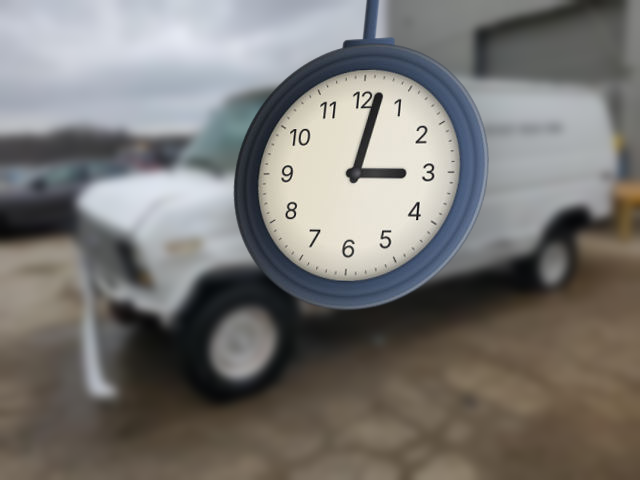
3:02
